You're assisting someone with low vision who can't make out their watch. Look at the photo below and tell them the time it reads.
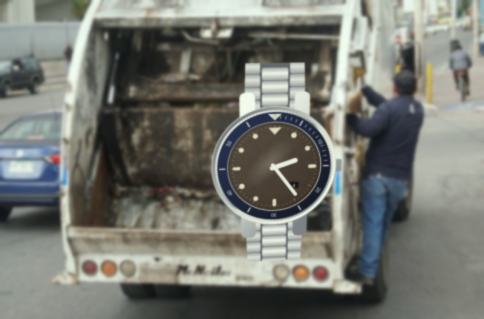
2:24
